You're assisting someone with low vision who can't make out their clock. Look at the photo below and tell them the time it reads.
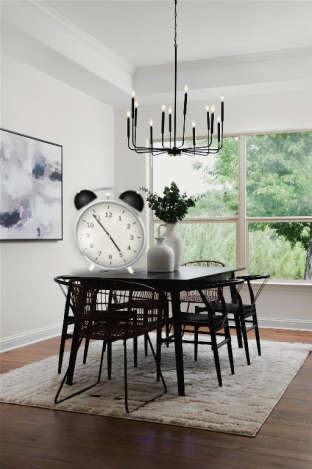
4:54
